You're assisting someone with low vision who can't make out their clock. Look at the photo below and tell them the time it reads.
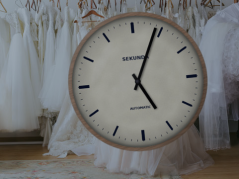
5:04
